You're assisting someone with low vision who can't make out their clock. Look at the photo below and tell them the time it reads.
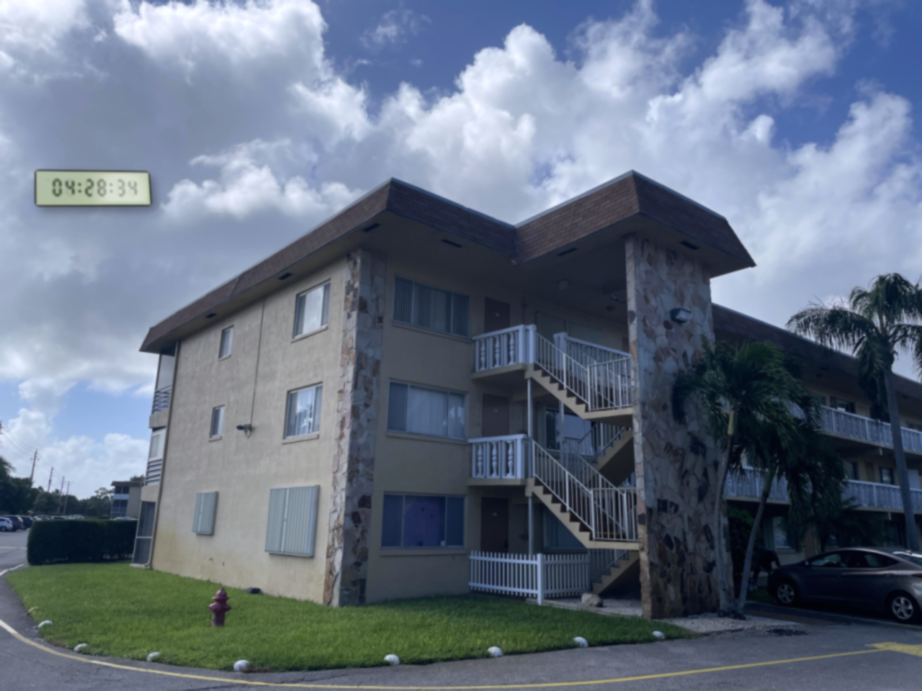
4:28:34
